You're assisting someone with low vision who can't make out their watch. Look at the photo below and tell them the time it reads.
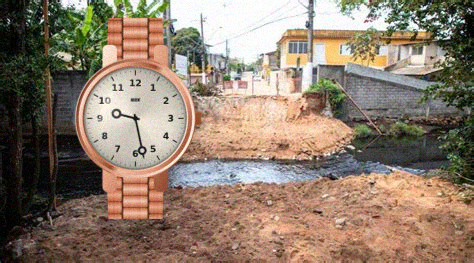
9:28
